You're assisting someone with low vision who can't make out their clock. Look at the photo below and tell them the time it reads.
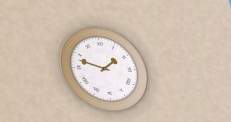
1:48
